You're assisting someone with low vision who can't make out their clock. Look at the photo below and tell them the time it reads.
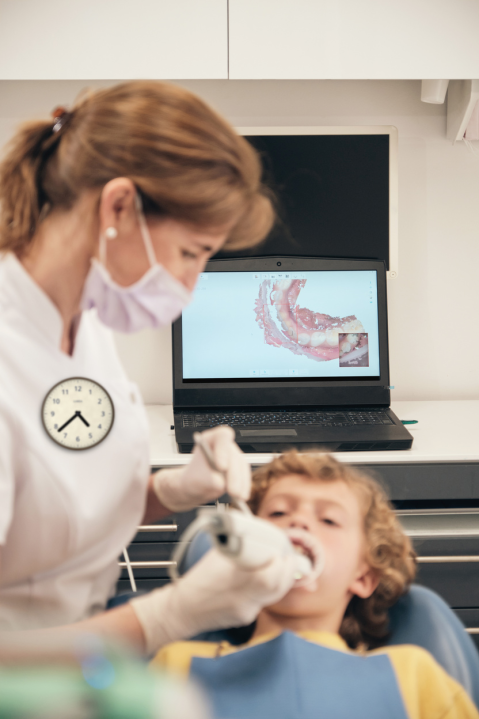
4:38
